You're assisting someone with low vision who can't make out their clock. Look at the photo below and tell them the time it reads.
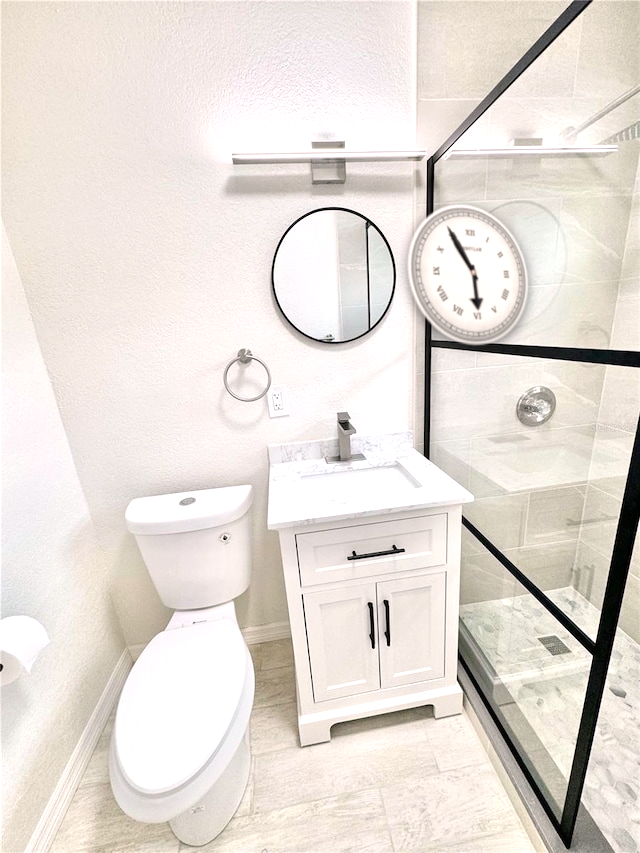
5:55
